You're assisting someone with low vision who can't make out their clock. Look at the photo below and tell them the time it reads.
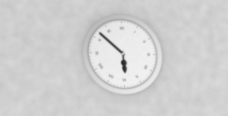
5:52
